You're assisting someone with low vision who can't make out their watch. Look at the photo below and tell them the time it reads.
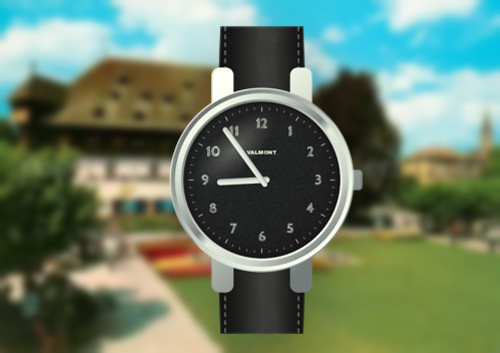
8:54
